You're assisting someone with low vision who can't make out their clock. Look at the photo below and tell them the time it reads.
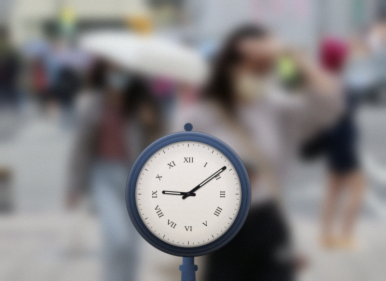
9:09
